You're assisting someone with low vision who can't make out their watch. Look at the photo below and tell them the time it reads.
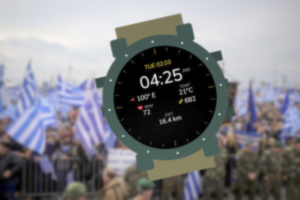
4:25
